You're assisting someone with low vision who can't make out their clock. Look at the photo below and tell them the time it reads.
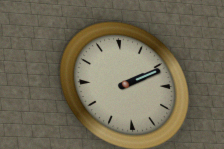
2:11
